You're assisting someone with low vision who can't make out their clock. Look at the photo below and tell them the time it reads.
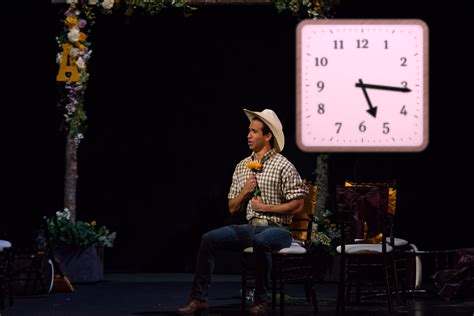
5:16
